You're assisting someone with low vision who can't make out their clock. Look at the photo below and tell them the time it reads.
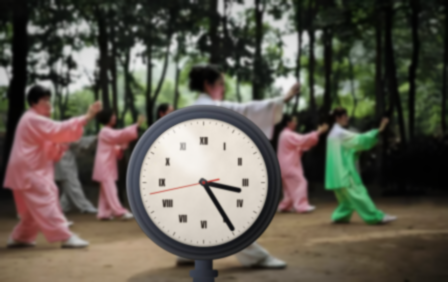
3:24:43
